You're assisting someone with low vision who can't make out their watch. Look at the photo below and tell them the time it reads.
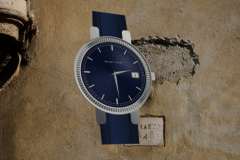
2:29
